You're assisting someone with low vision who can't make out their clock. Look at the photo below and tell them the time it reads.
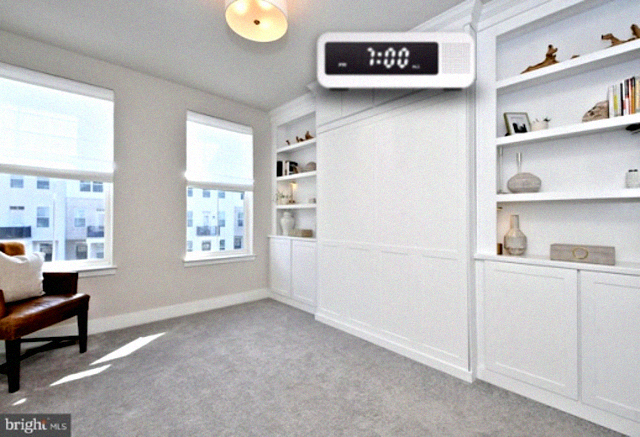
7:00
